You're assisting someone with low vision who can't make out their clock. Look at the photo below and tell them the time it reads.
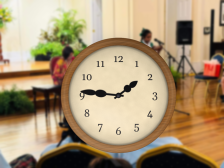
1:46
